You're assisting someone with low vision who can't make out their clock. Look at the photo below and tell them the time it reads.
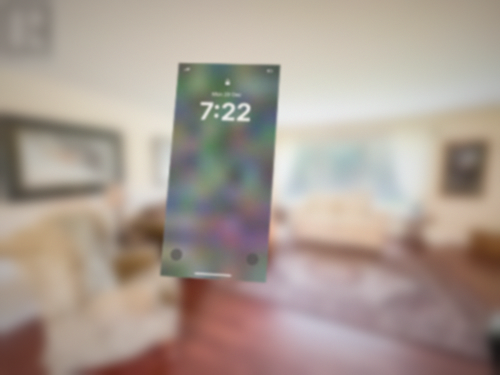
7:22
